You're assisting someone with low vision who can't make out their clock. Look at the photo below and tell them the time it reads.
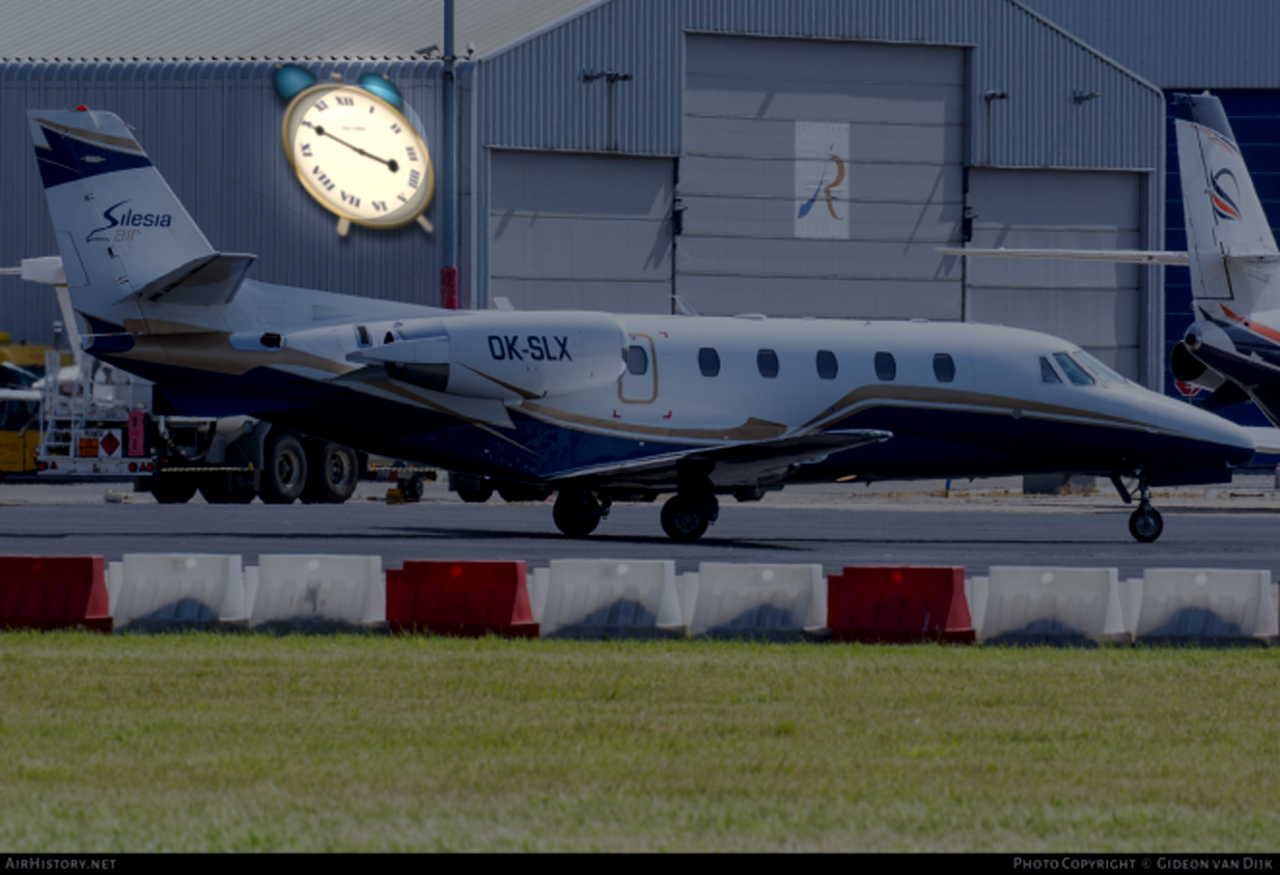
3:50
